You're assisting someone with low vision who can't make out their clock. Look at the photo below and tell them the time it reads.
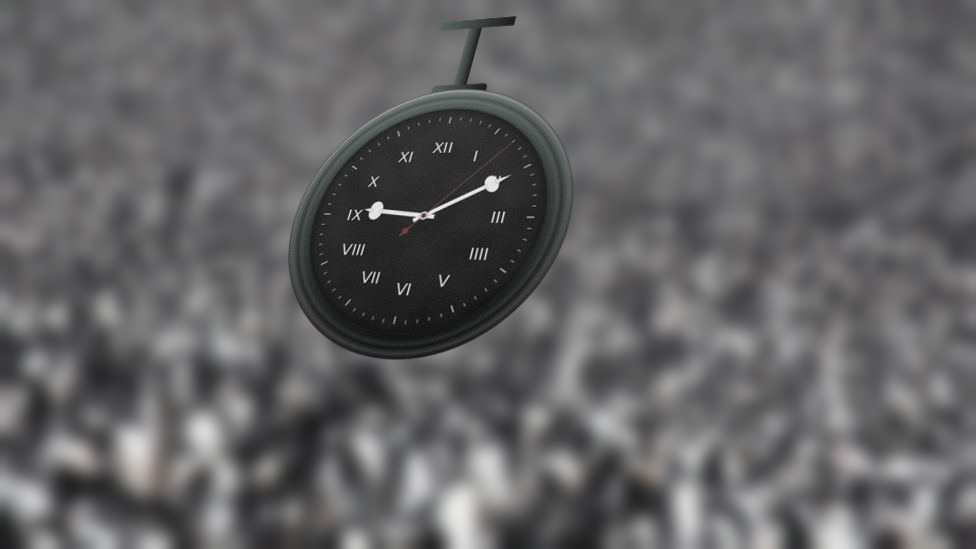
9:10:07
